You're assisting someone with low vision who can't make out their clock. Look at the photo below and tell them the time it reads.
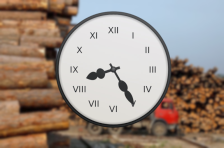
8:25
